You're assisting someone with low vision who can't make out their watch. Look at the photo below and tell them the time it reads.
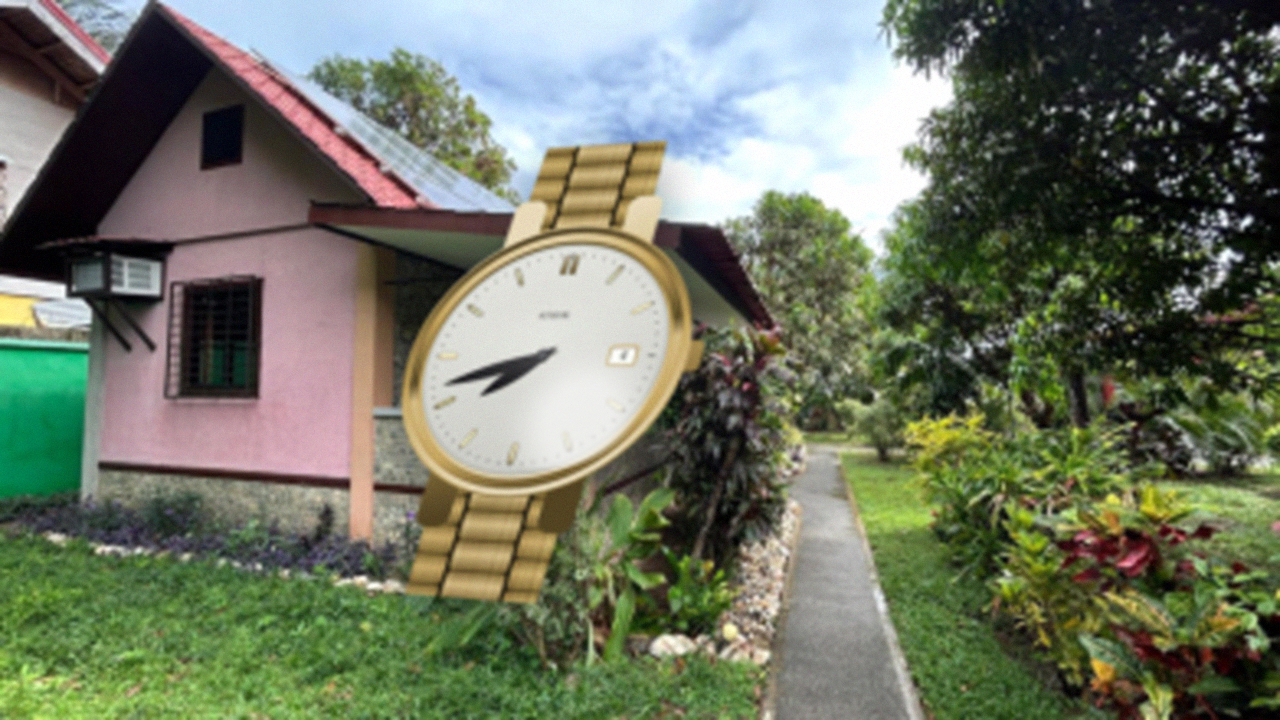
7:42
